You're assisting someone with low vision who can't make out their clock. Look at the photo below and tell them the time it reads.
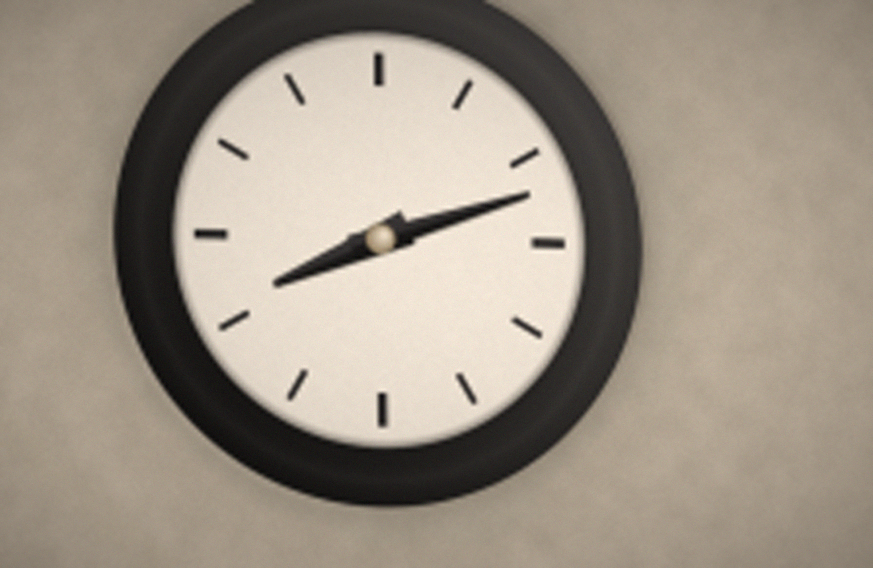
8:12
